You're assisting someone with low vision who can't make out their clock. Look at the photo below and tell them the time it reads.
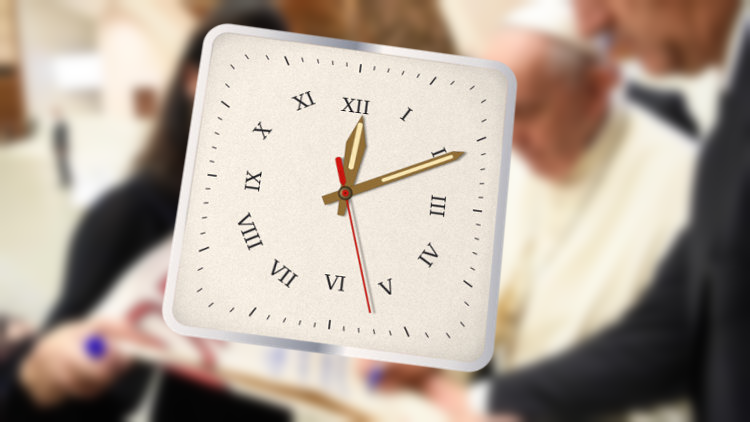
12:10:27
